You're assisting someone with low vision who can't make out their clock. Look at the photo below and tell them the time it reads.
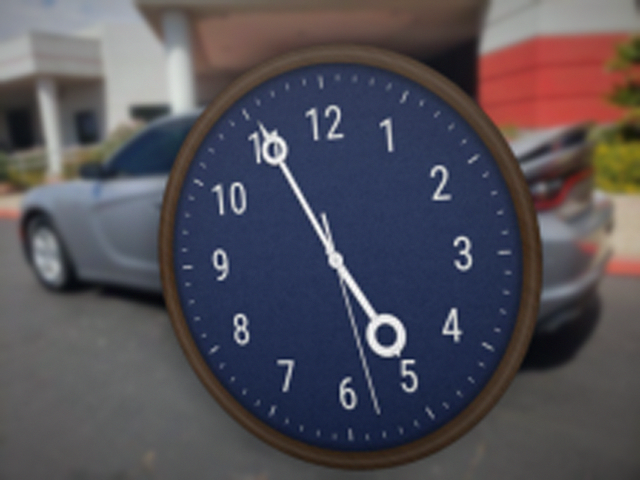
4:55:28
